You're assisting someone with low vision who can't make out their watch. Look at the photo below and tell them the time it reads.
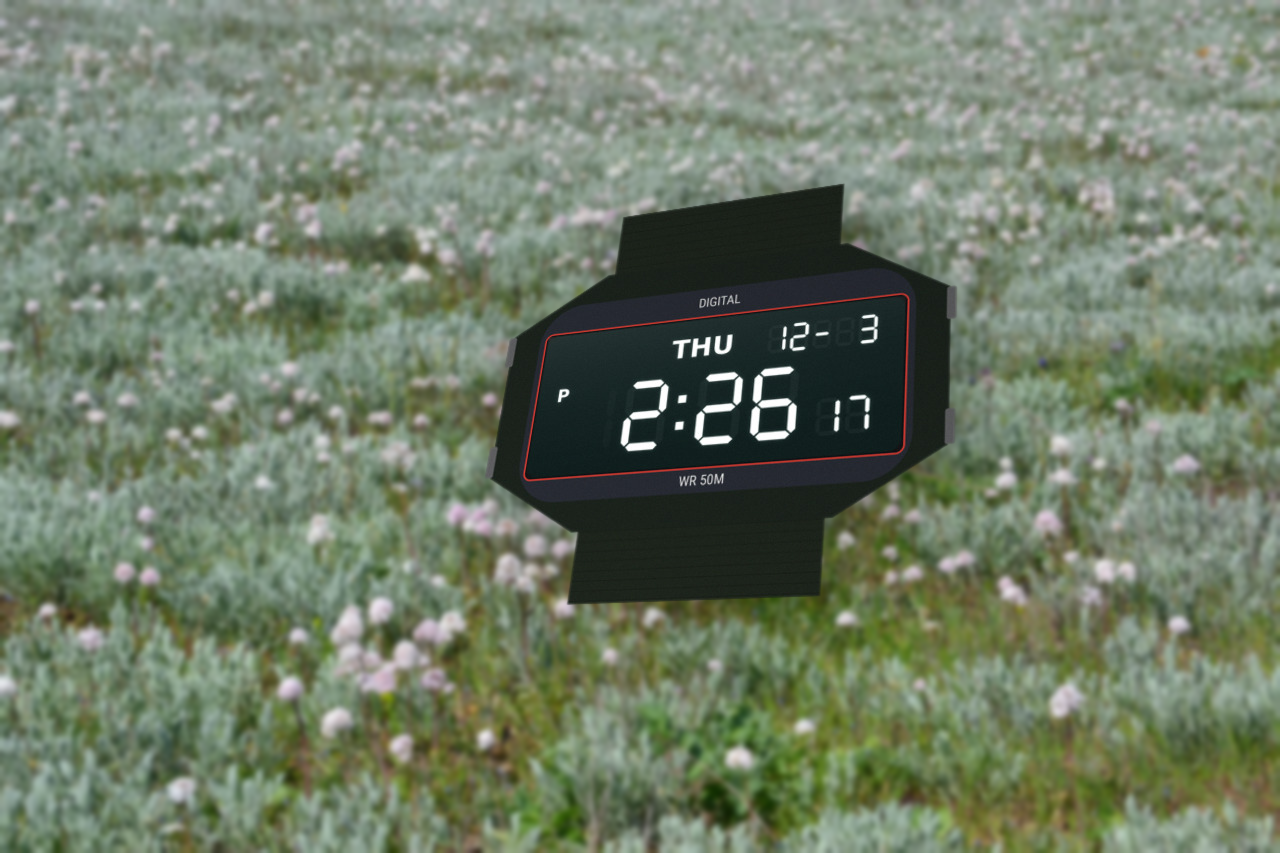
2:26:17
